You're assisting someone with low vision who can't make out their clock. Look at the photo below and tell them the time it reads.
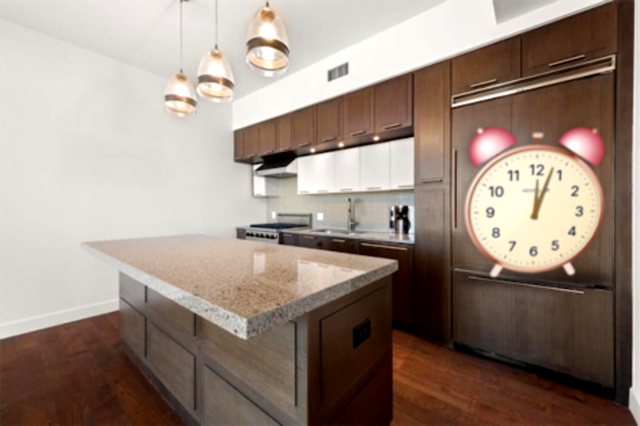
12:03
